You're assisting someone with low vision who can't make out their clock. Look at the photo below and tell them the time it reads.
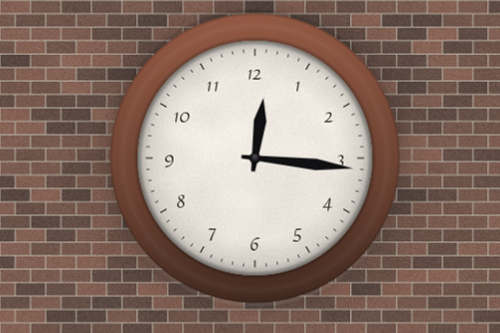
12:16
